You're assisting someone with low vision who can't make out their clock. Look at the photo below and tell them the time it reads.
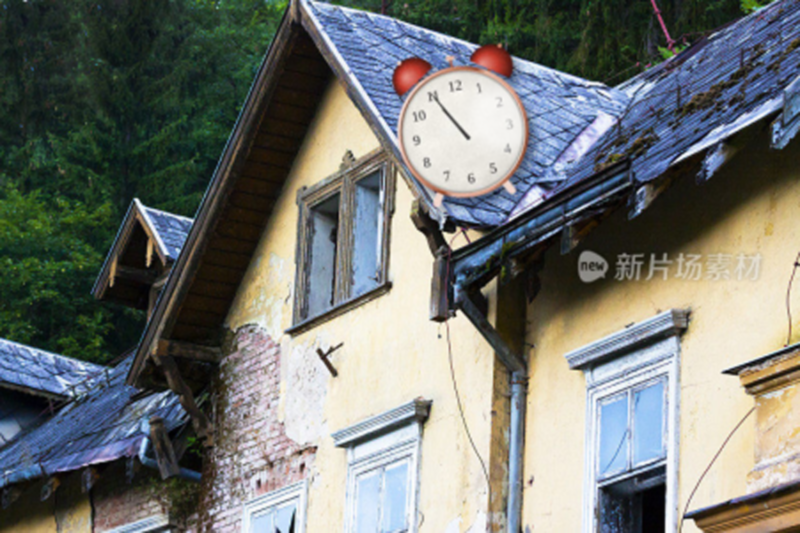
10:55
